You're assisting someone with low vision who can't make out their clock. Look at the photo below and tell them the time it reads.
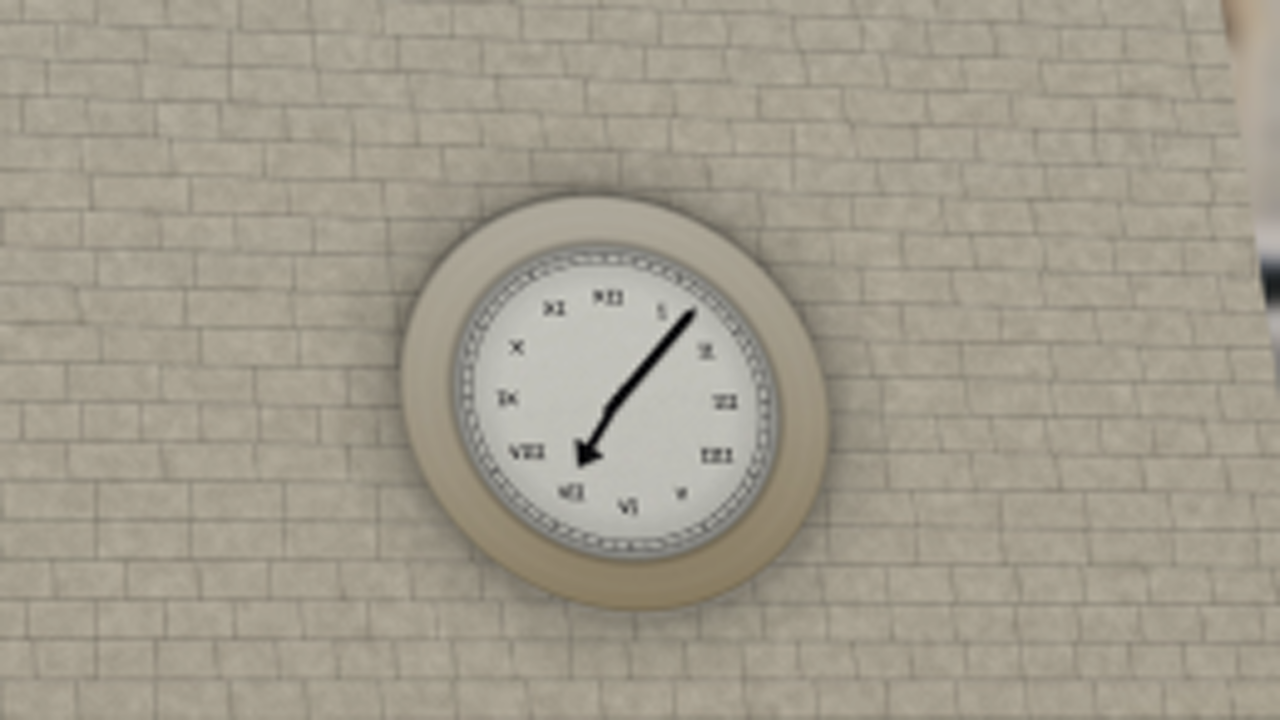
7:07
